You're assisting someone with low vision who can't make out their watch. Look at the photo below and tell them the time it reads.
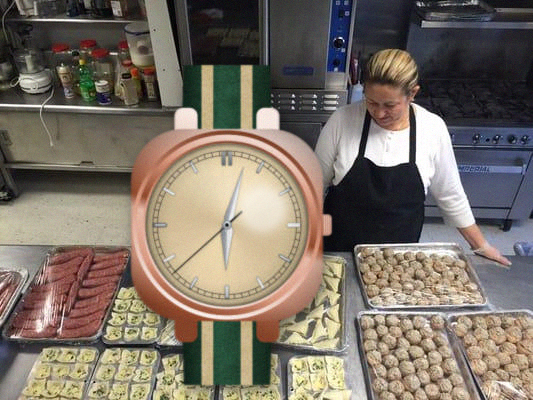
6:02:38
